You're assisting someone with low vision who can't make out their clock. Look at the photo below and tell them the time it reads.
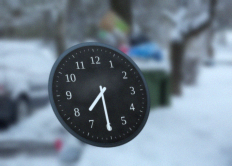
7:30
